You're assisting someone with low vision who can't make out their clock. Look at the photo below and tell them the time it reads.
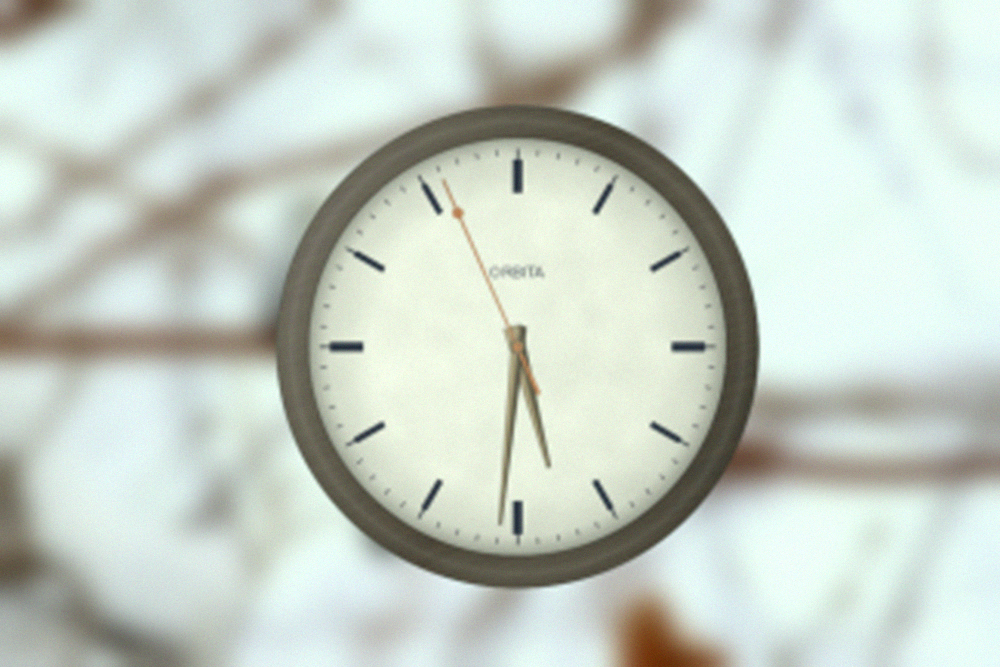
5:30:56
